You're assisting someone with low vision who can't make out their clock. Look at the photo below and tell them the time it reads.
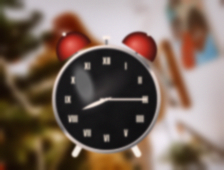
8:15
